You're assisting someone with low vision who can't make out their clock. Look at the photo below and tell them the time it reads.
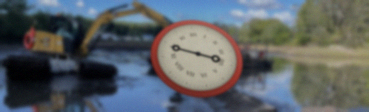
3:49
